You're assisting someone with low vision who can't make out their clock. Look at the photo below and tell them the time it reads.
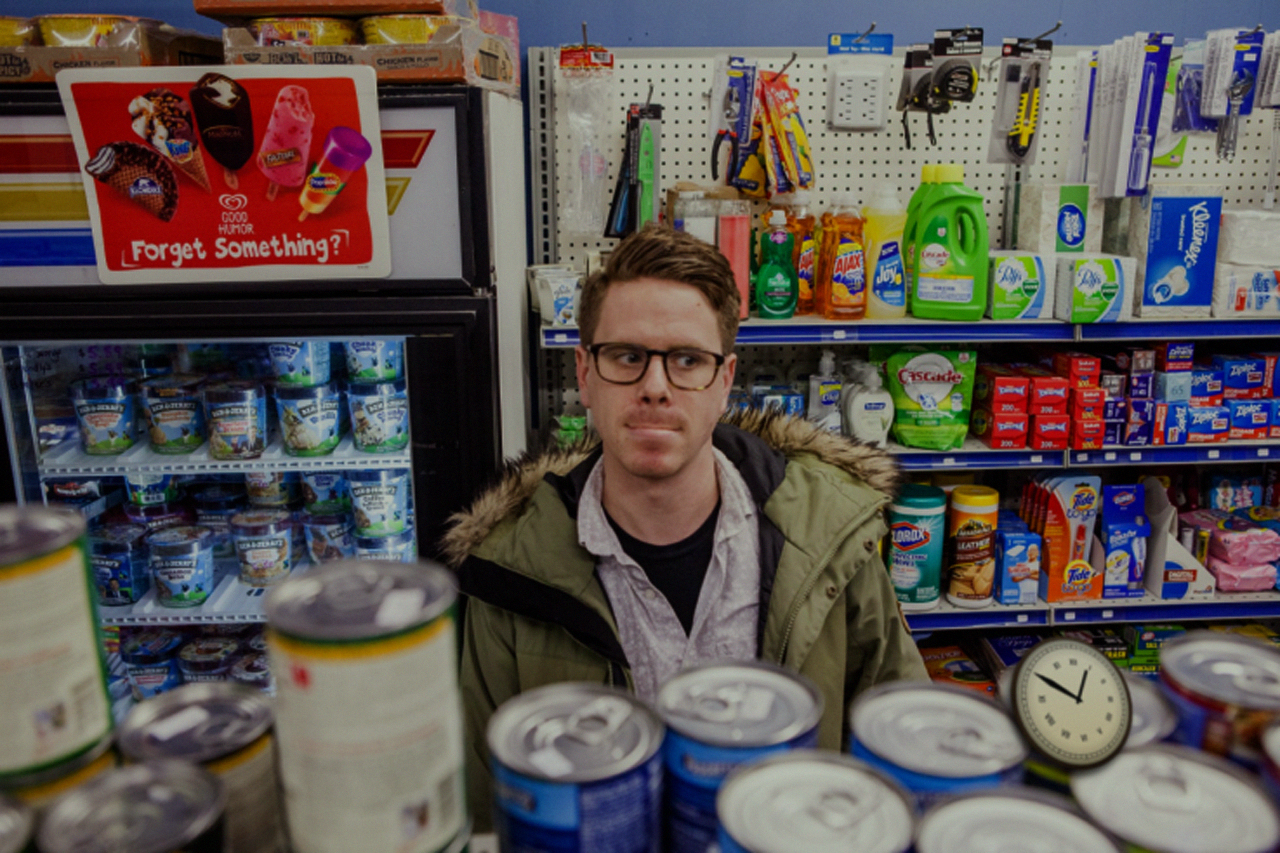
12:50
